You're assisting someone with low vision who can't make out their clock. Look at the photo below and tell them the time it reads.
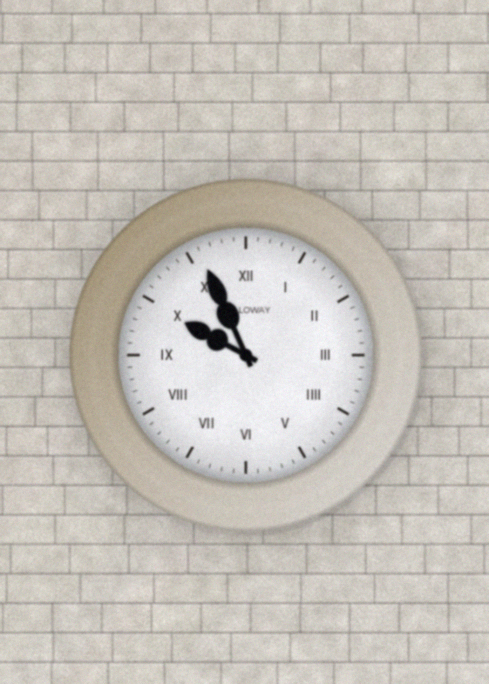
9:56
